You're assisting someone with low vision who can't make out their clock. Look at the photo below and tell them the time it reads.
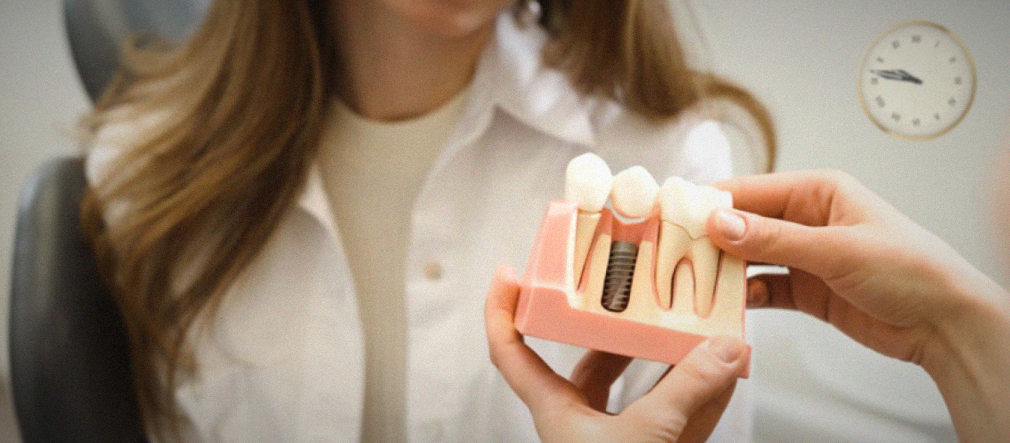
9:47
